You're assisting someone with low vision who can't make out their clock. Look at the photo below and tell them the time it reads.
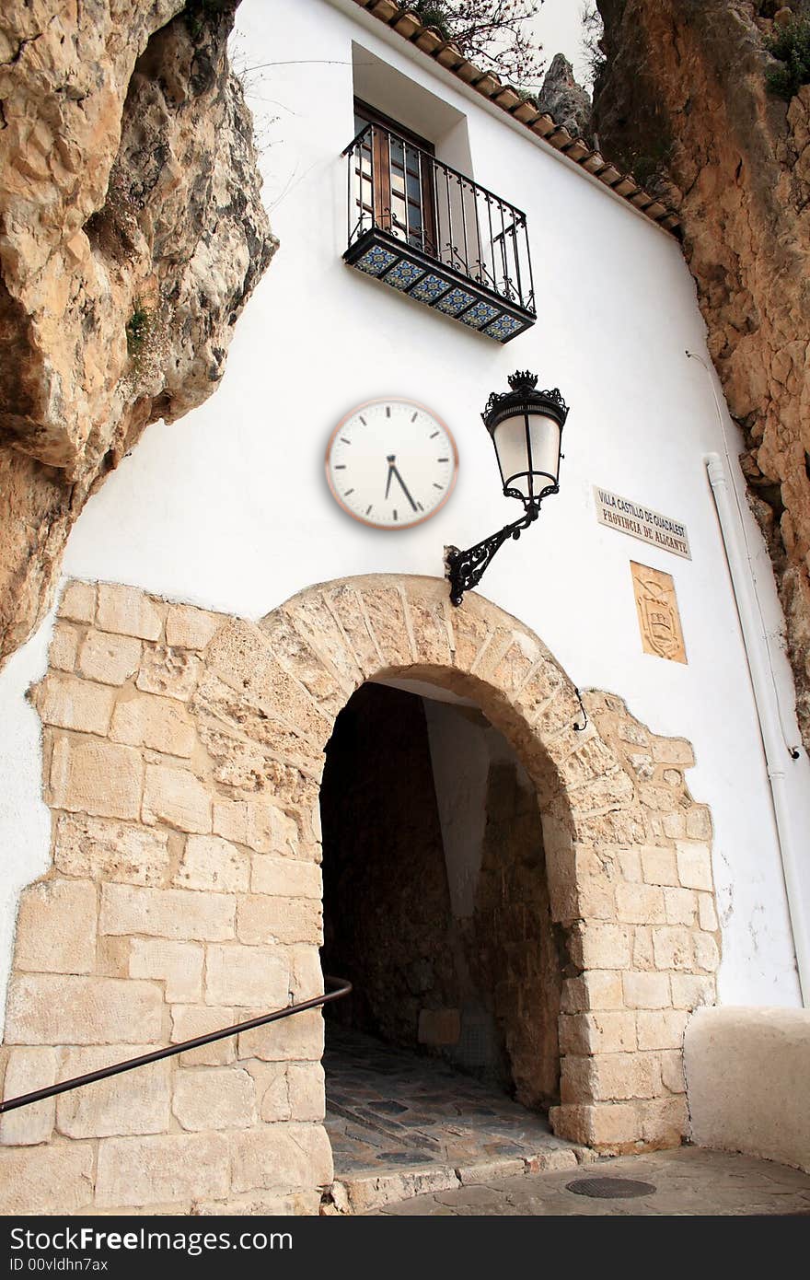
6:26
